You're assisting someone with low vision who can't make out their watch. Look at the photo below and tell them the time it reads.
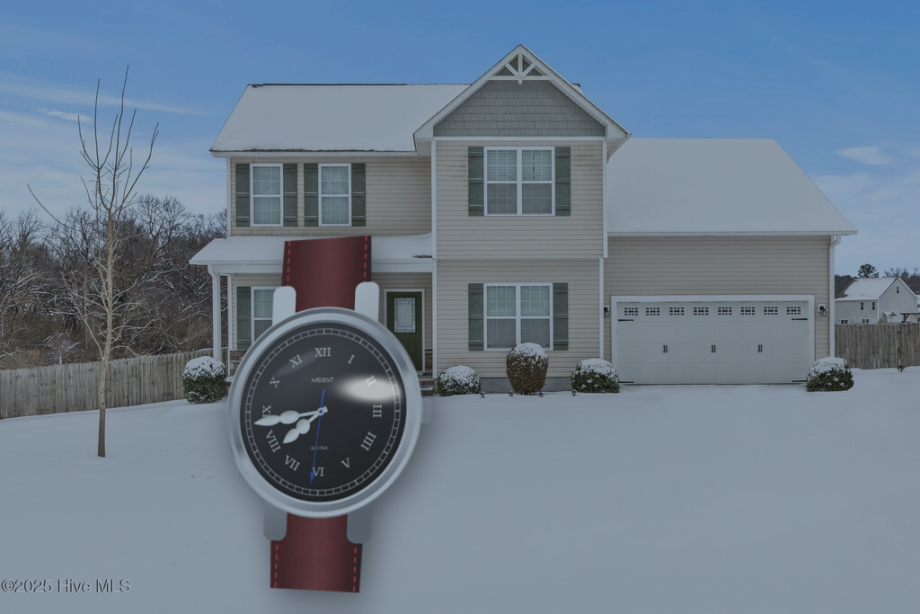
7:43:31
